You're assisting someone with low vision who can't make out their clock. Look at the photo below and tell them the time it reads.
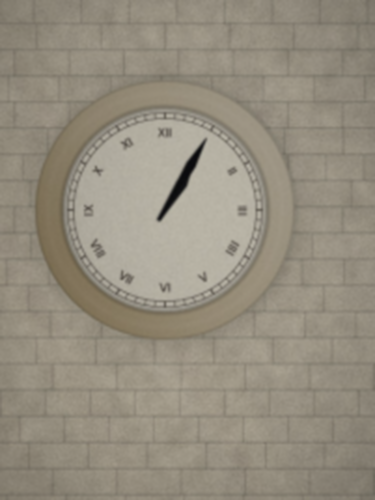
1:05
